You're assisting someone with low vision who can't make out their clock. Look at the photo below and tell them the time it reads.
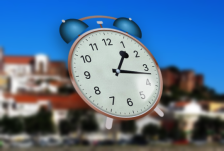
1:17
